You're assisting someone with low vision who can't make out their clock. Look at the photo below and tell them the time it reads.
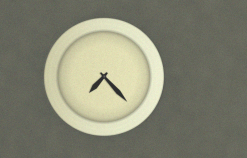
7:23
